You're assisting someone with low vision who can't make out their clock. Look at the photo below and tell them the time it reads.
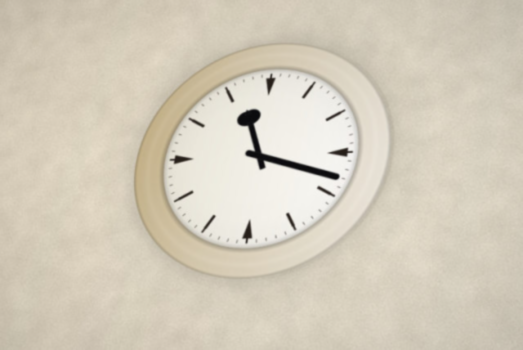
11:18
